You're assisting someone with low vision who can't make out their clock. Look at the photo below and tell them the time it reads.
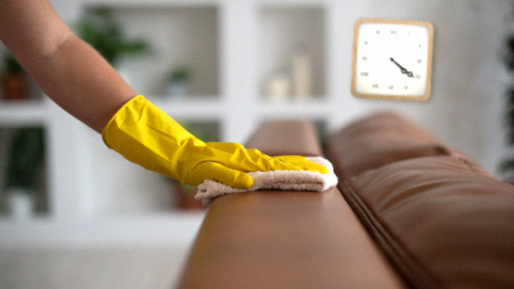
4:21
